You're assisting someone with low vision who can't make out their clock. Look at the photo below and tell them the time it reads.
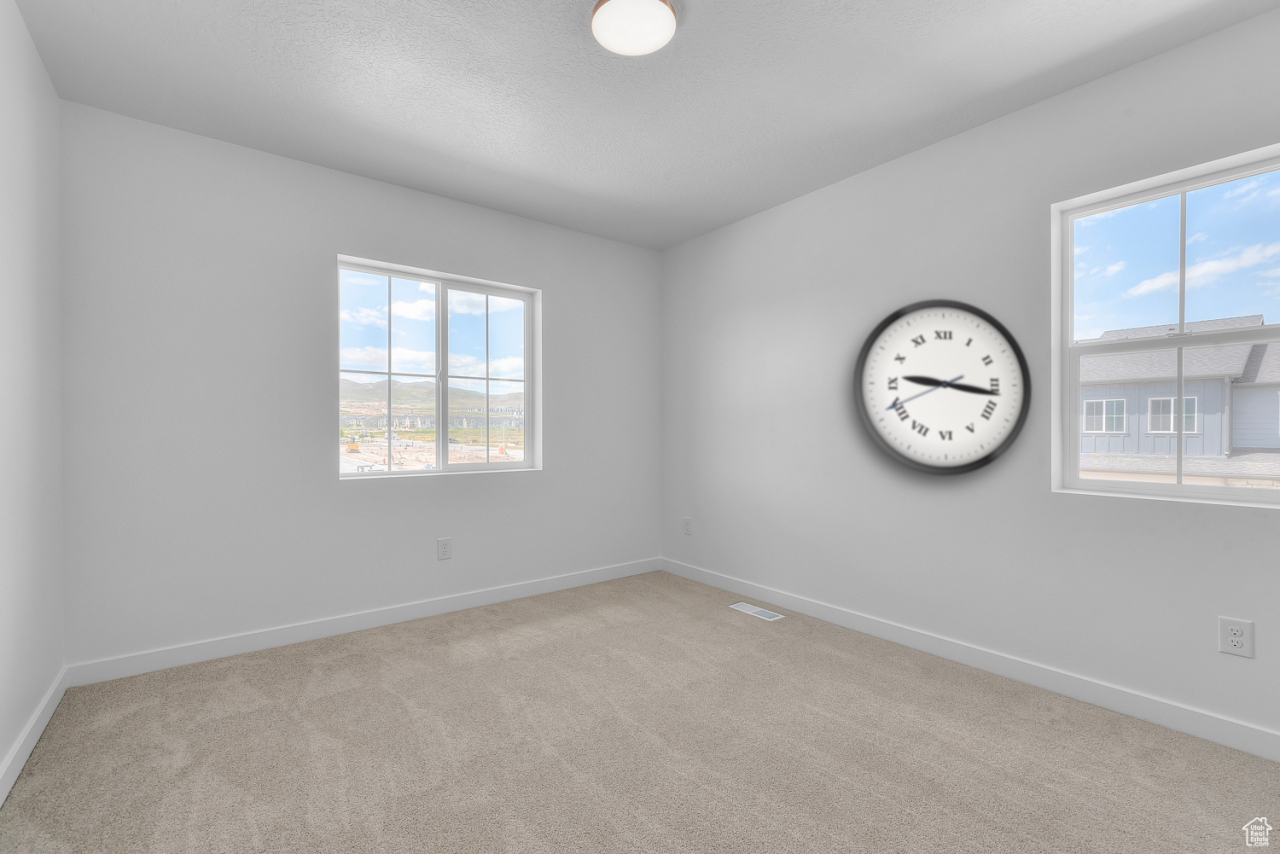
9:16:41
